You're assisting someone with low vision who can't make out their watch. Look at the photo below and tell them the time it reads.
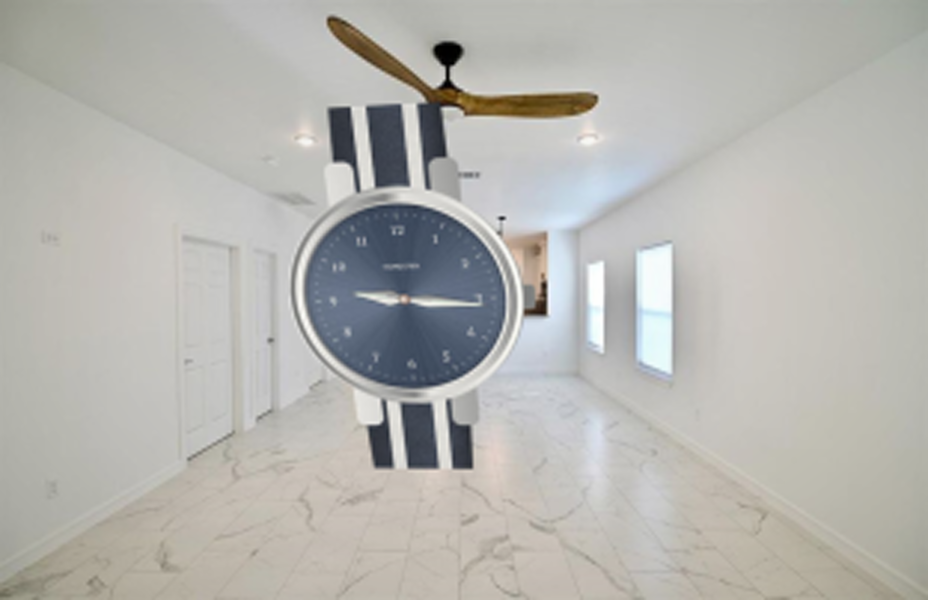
9:16
